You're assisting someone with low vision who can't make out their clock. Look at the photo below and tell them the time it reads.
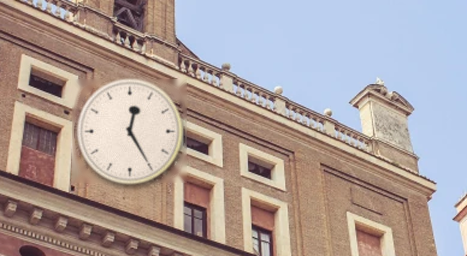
12:25
